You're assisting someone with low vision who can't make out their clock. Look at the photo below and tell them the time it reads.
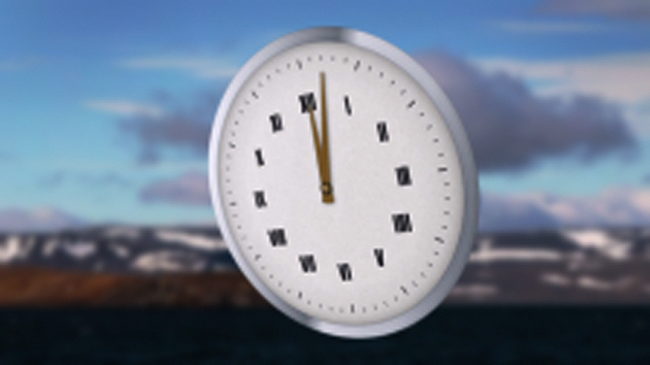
12:02
